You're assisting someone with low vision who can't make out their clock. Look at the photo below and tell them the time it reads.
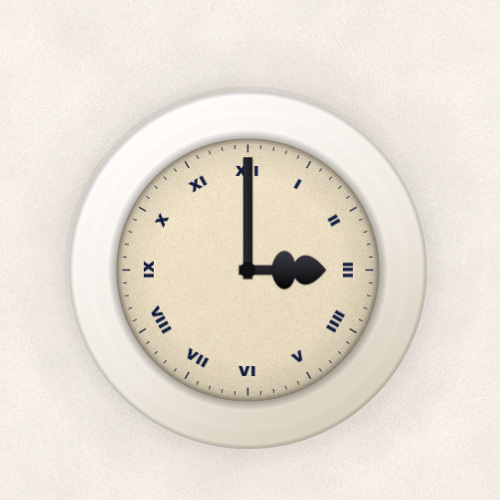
3:00
